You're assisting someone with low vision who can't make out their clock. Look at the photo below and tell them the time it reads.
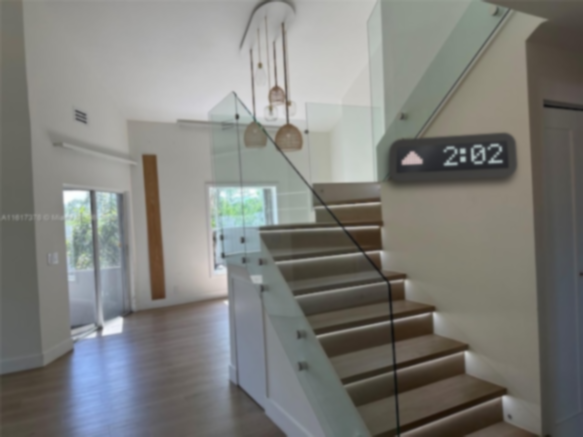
2:02
